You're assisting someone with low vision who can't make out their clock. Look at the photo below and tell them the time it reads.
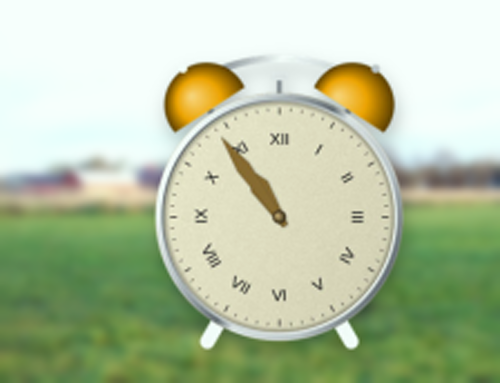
10:54
